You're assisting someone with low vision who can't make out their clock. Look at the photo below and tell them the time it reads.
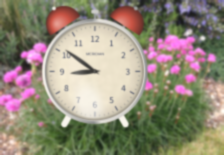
8:51
